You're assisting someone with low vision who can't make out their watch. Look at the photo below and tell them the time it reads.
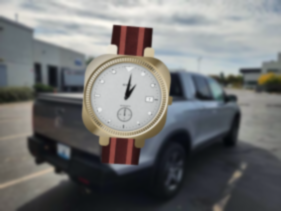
1:01
